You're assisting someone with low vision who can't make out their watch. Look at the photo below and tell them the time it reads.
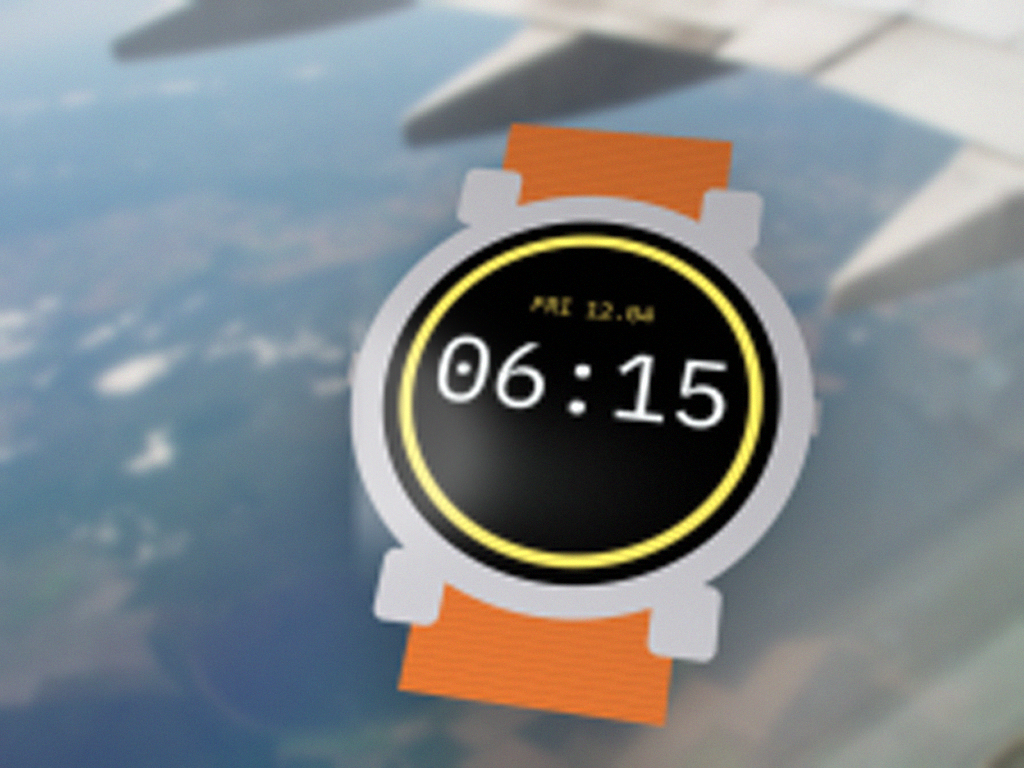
6:15
